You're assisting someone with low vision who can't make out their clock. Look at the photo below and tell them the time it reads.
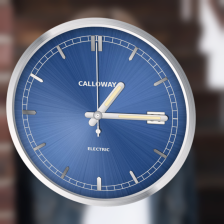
1:15:00
